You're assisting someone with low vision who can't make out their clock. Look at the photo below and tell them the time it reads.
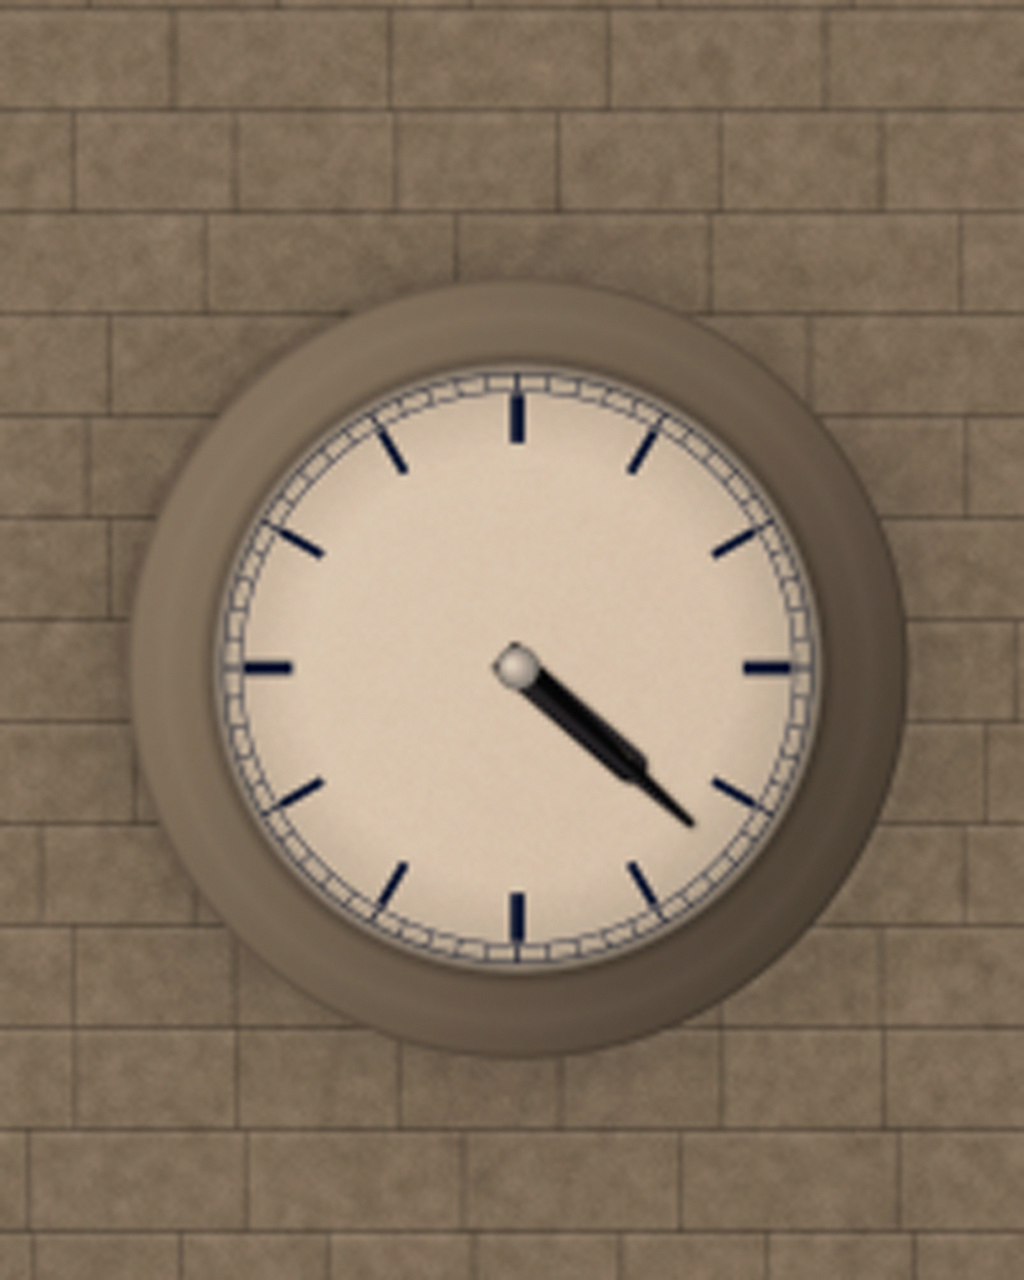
4:22
